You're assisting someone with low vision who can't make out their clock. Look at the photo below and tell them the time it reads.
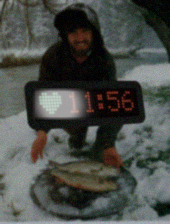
11:56
